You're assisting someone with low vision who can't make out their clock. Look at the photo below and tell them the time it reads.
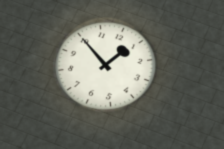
12:50
